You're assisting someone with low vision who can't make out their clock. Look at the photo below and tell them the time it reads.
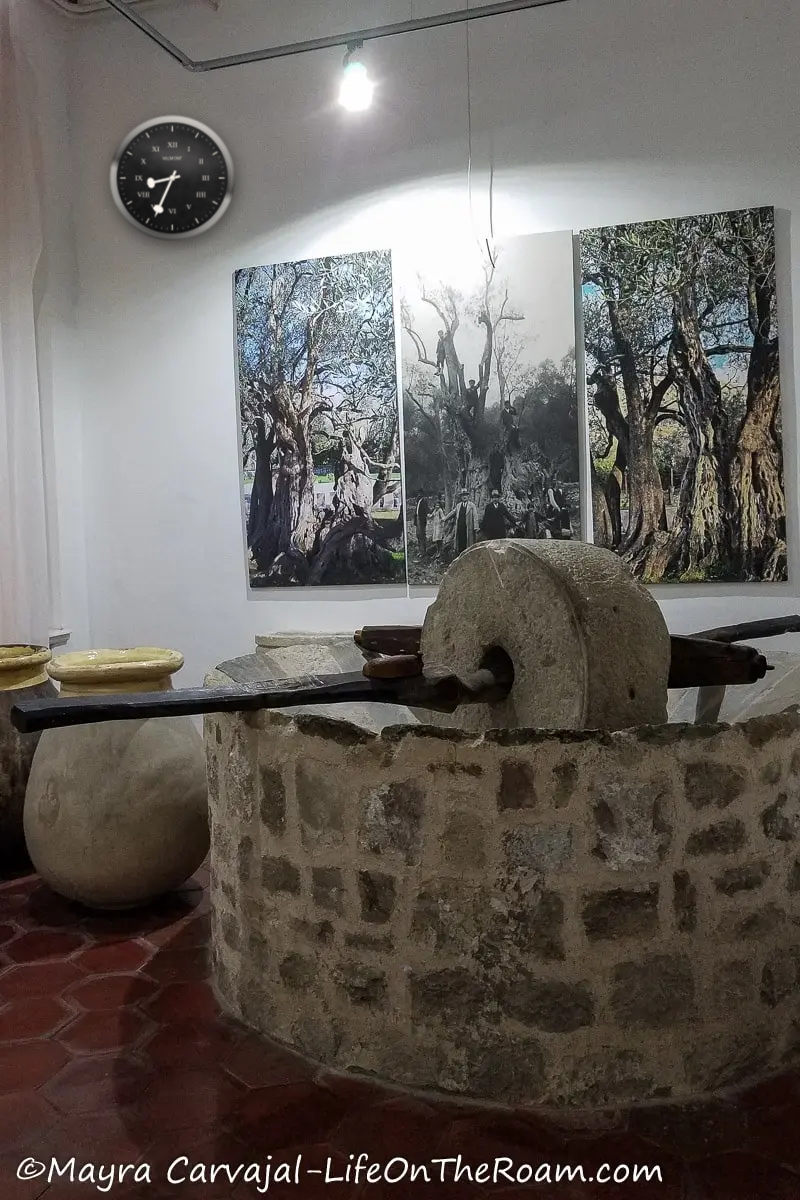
8:34
